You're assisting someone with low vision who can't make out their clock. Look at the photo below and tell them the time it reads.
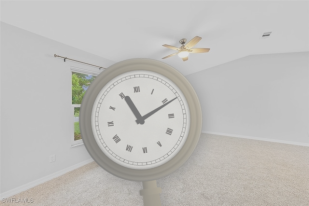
11:11
